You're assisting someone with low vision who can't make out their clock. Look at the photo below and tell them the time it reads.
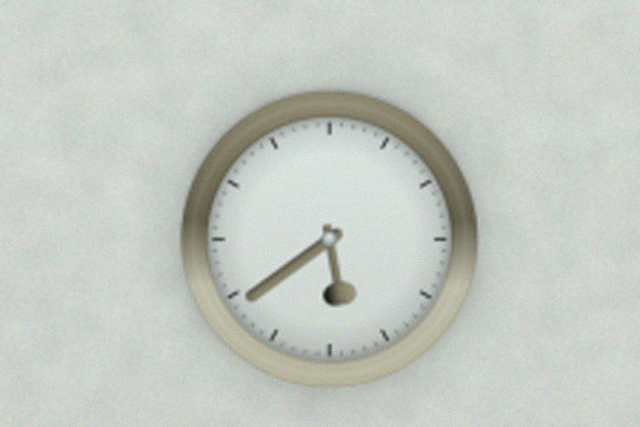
5:39
